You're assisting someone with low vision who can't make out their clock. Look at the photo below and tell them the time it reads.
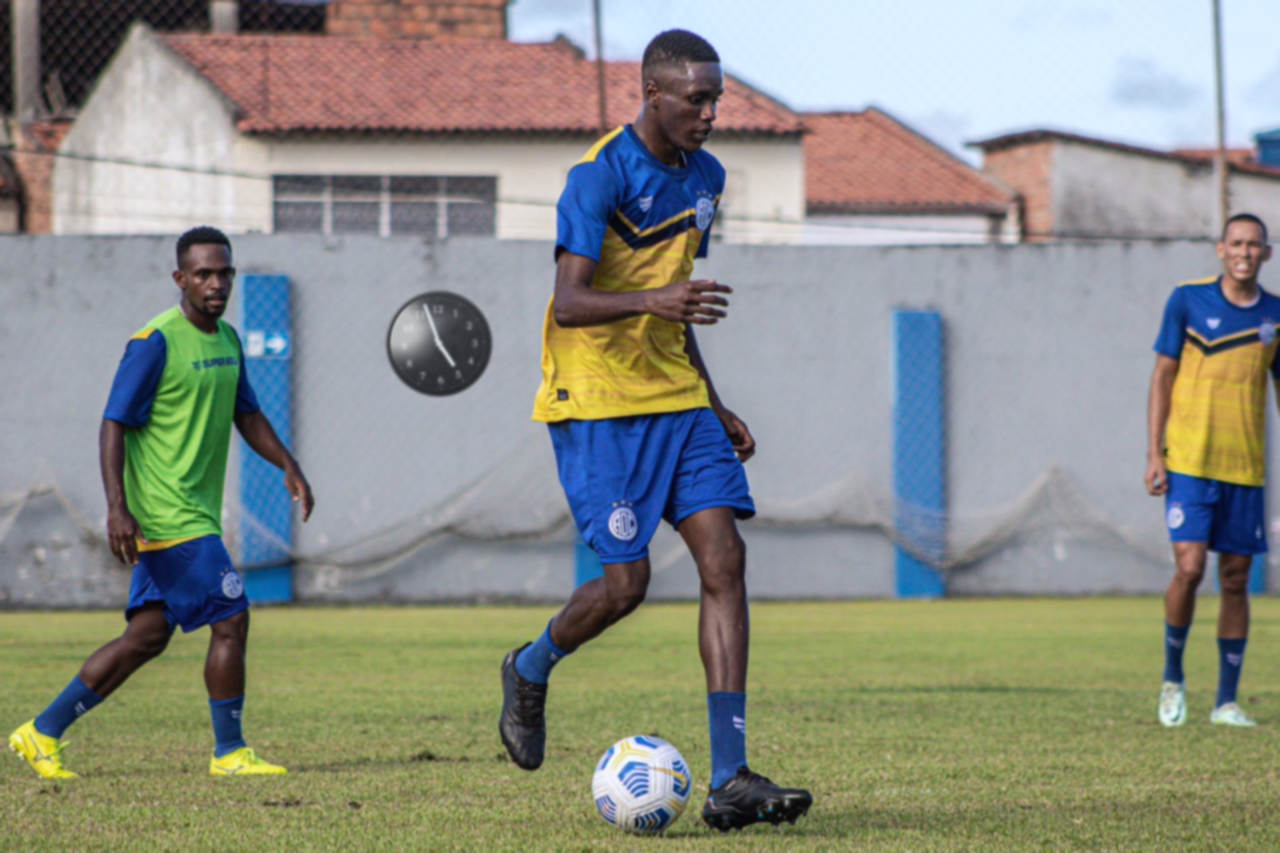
4:57
